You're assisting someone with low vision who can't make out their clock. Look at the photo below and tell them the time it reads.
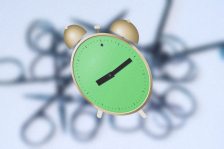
8:10
